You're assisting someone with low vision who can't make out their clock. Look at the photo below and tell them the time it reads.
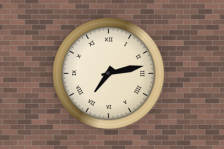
7:13
